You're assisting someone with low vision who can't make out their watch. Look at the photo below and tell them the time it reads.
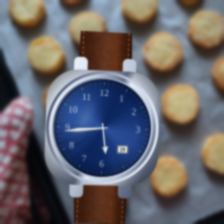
5:44
